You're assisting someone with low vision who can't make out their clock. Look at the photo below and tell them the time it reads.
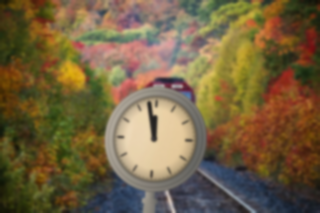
11:58
